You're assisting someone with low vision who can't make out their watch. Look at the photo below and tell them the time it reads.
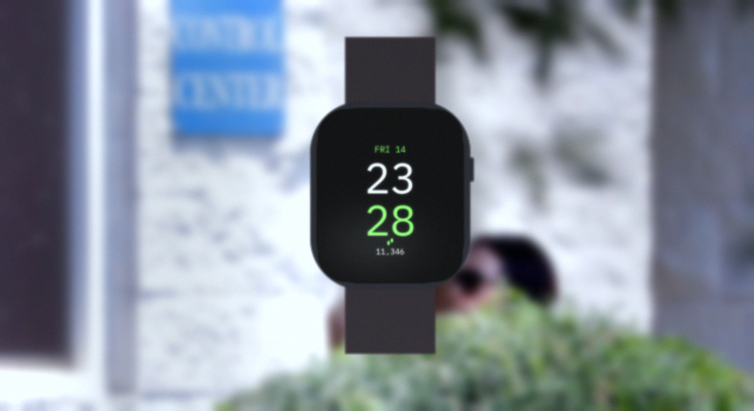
23:28
